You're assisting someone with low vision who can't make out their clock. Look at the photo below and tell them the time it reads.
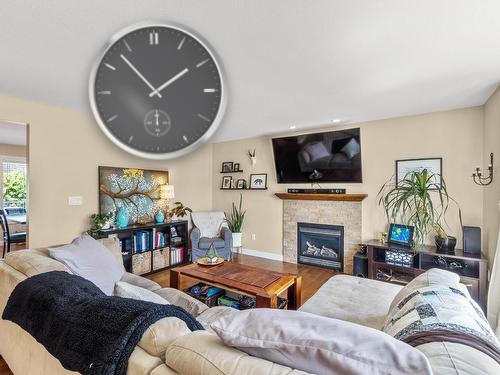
1:53
